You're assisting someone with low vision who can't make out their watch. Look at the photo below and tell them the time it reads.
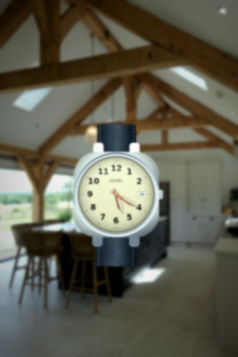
5:20
